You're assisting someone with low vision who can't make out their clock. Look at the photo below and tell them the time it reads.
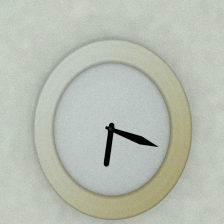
6:18
